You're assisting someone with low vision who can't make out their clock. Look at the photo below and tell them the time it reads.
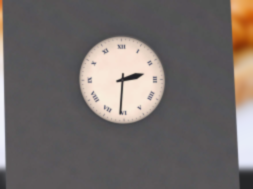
2:31
